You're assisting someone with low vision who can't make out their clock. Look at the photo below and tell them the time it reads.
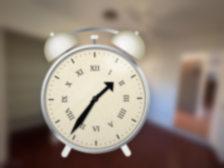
1:36
